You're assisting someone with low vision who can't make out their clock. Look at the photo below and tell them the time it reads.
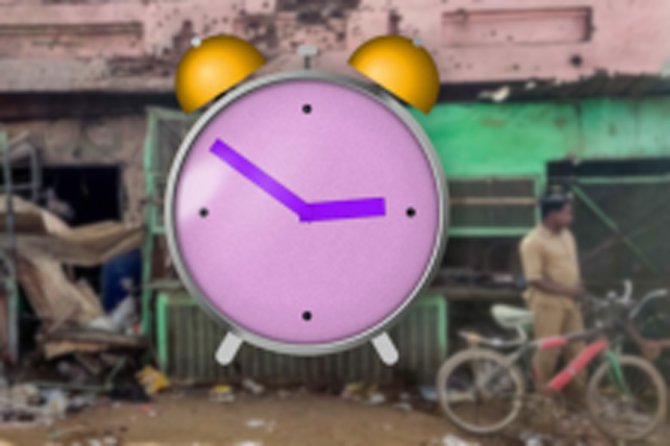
2:51
